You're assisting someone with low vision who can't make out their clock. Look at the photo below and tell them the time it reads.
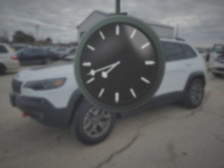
7:42
